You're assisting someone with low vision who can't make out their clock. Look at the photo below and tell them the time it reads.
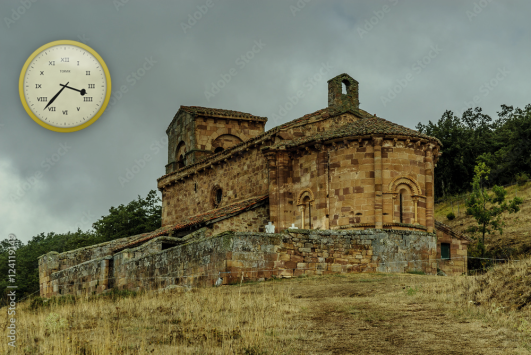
3:37
